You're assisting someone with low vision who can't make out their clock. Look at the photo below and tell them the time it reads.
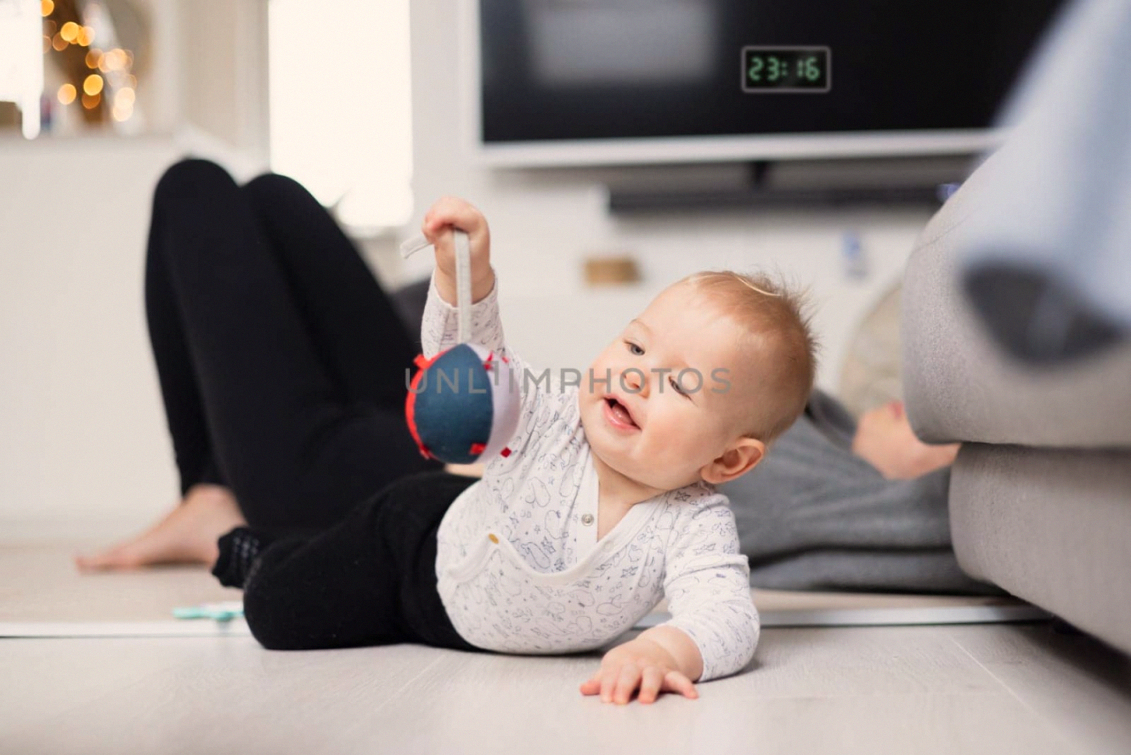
23:16
